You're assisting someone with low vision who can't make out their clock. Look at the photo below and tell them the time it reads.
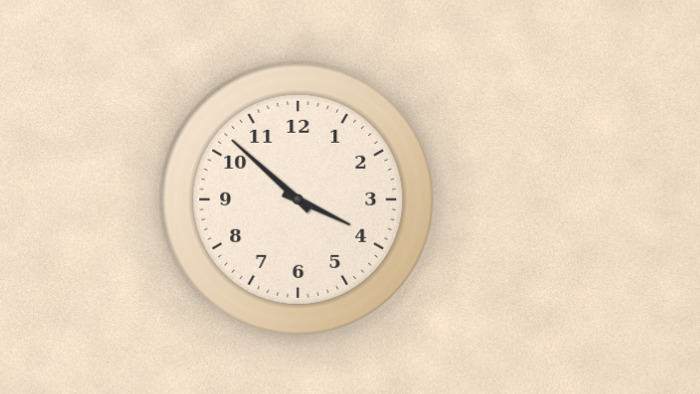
3:52
